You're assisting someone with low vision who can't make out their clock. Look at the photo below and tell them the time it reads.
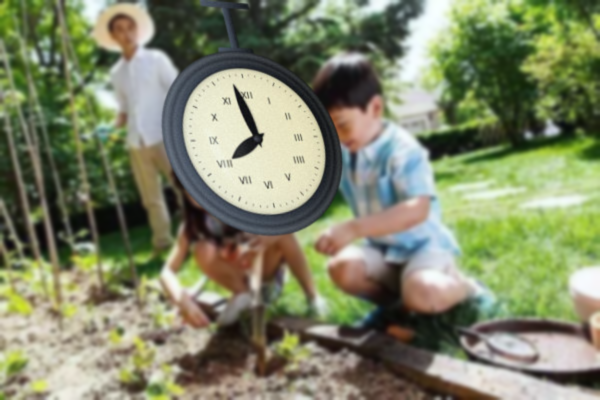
7:58
